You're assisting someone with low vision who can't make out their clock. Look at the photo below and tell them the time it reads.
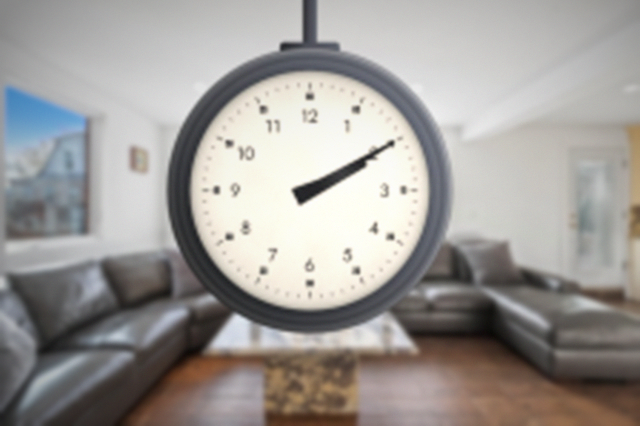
2:10
